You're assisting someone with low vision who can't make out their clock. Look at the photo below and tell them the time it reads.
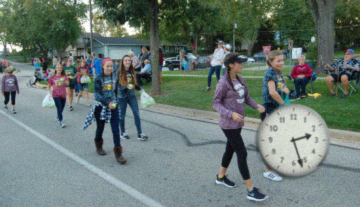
2:27
